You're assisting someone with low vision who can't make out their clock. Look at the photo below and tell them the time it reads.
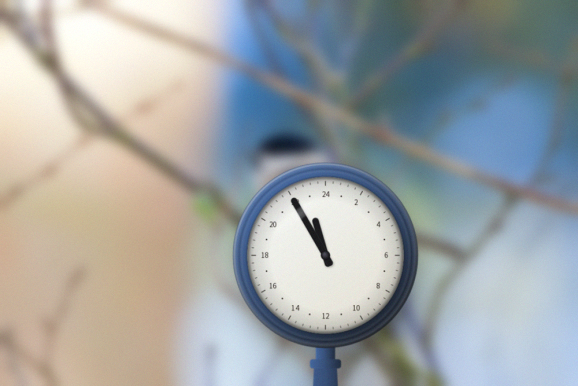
22:55
